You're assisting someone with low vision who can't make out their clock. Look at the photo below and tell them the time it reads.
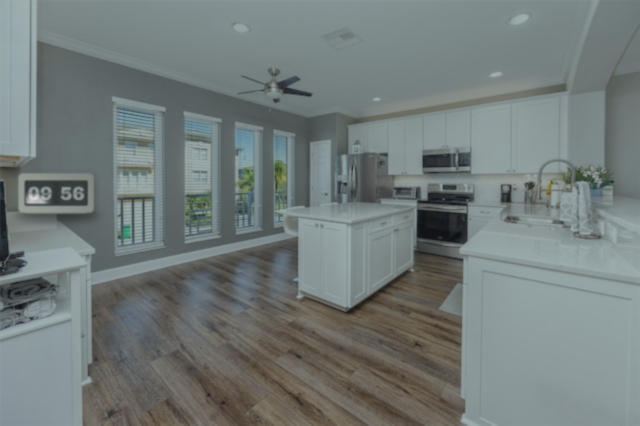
9:56
